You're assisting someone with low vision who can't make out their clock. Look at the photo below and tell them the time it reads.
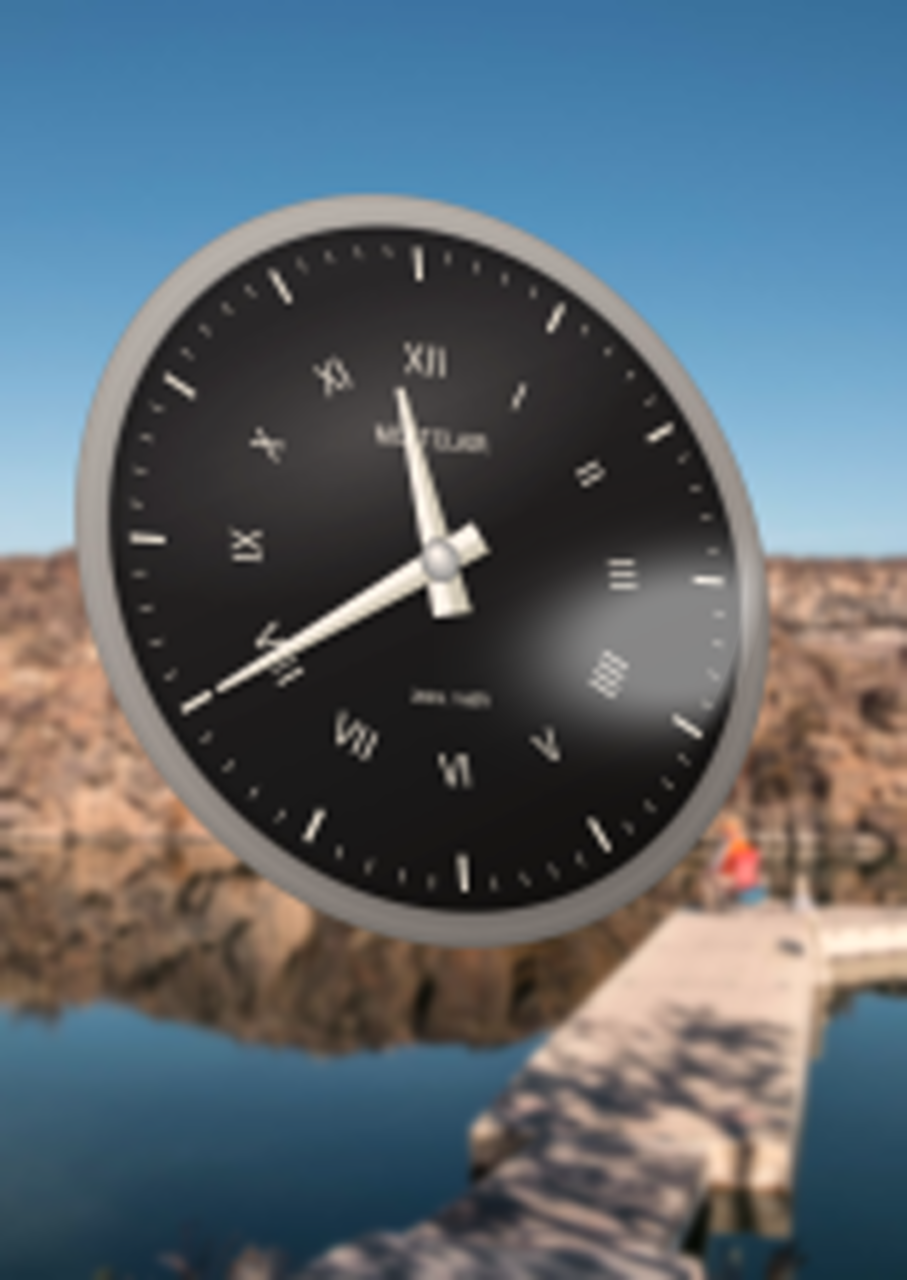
11:40
